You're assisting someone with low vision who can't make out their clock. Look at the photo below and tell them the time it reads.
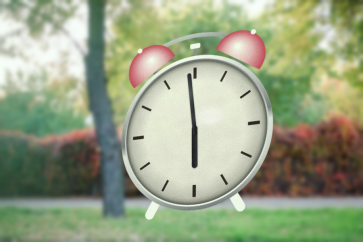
5:59
